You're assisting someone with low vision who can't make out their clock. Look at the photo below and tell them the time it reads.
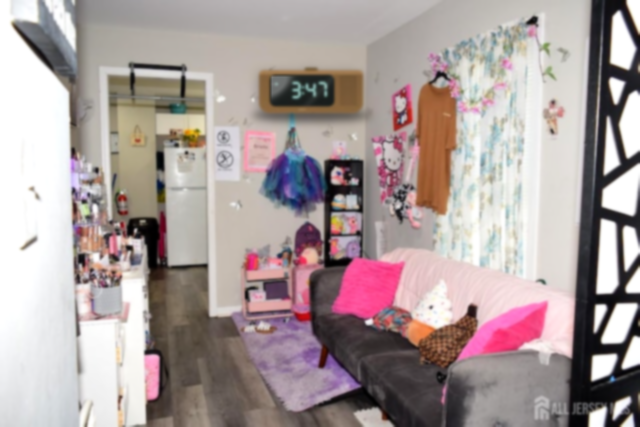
3:47
